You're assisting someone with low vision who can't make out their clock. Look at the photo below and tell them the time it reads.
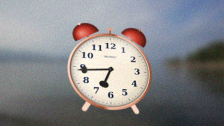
6:44
